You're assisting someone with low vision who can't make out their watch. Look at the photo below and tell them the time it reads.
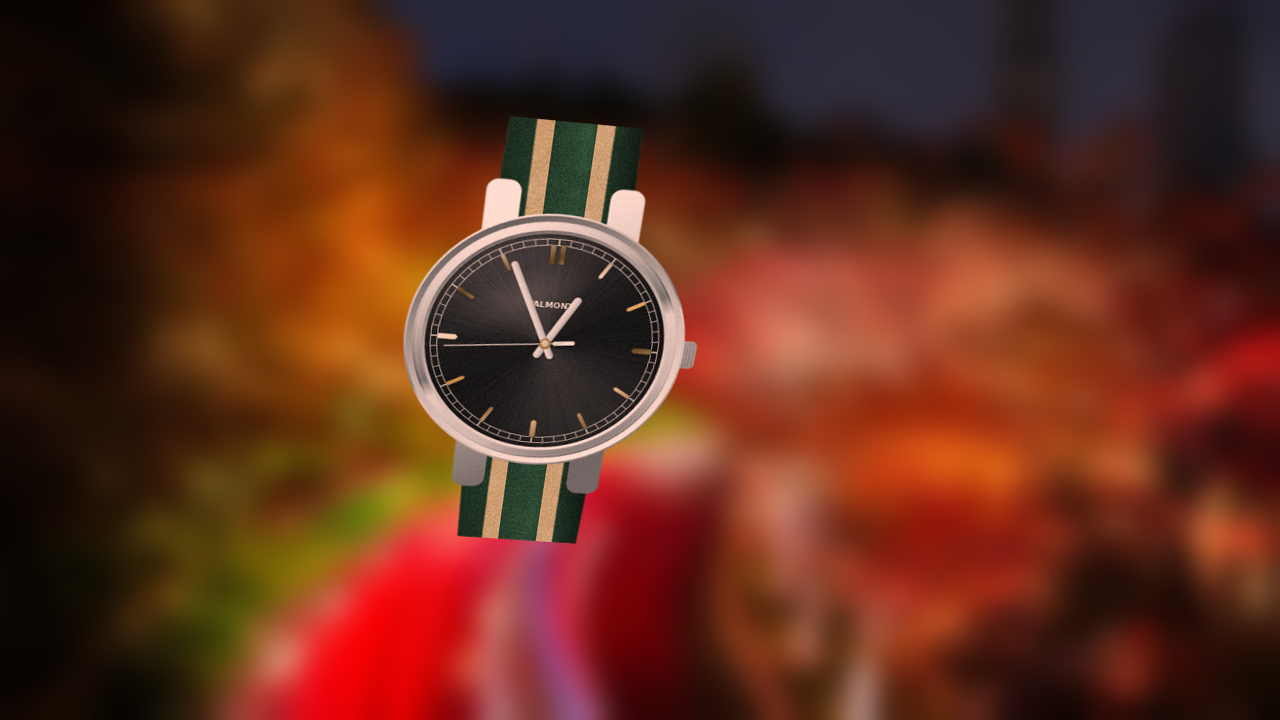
12:55:44
